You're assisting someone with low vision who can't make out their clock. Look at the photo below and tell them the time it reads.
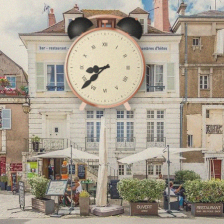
8:38
